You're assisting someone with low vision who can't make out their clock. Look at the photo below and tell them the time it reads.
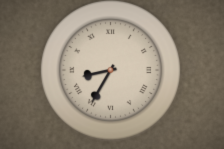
8:35
